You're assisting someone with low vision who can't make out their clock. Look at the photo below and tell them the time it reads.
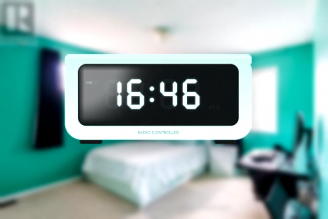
16:46
